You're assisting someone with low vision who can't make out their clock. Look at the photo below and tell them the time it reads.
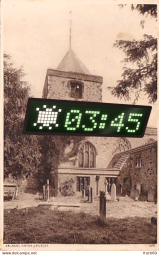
3:45
